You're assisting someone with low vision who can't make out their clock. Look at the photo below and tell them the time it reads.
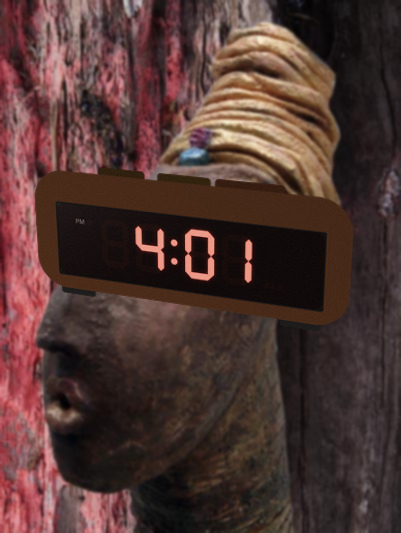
4:01
